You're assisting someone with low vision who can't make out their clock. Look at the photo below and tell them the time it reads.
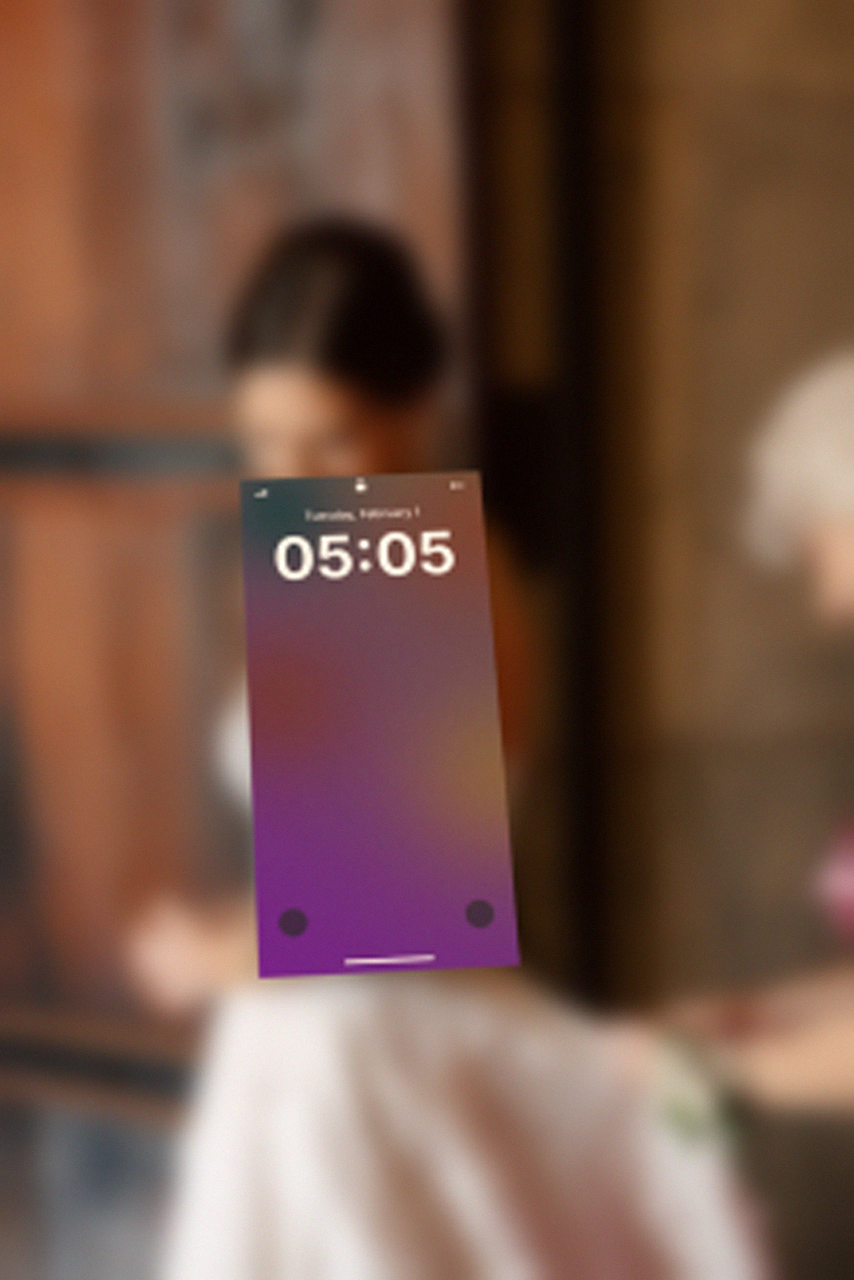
5:05
